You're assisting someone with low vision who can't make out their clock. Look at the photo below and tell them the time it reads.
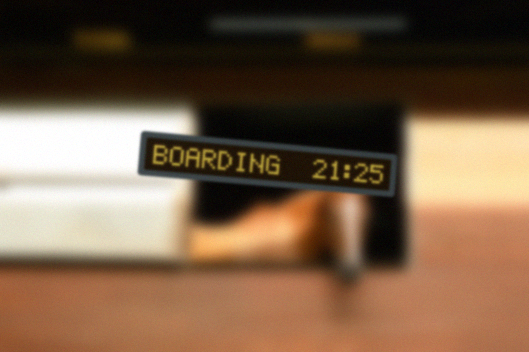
21:25
